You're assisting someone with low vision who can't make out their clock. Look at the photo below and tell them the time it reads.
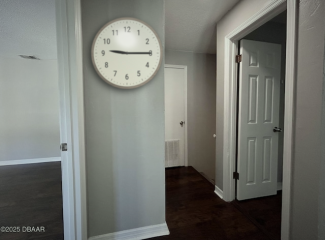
9:15
